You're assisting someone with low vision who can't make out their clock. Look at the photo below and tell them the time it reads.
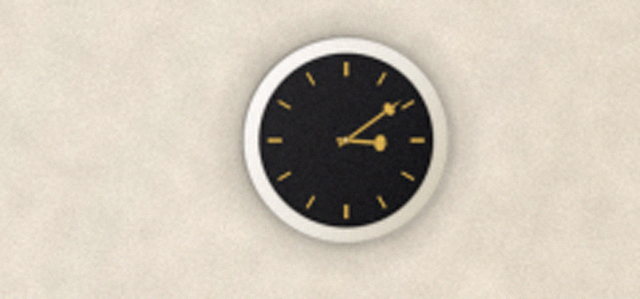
3:09
